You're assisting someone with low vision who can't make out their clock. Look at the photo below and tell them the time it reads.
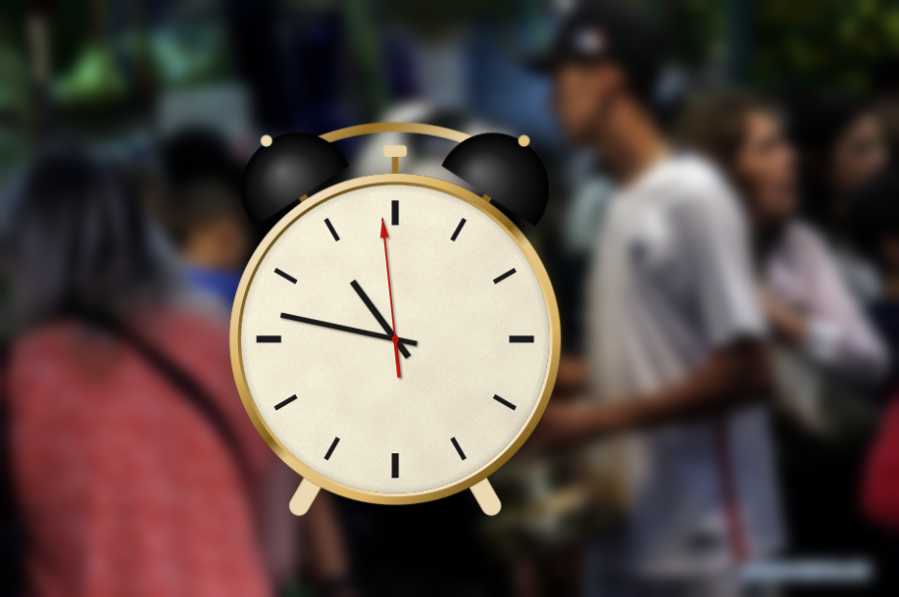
10:46:59
